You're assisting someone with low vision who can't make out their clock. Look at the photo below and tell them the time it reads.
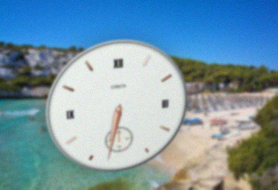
6:32
